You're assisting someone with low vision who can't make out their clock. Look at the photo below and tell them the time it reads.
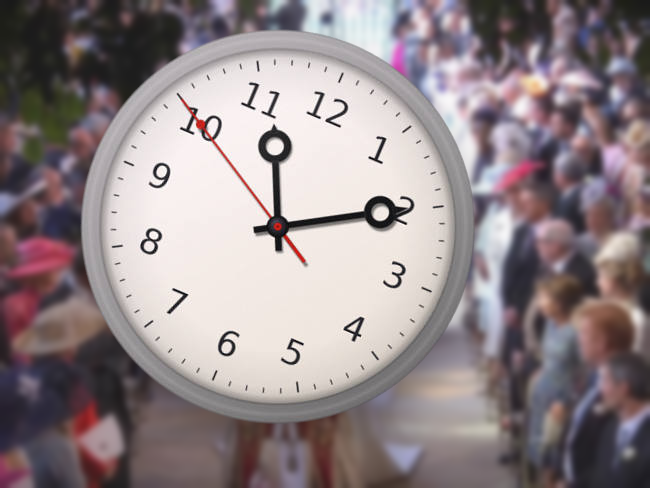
11:09:50
